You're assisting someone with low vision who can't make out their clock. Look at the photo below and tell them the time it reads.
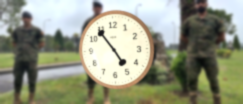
4:54
